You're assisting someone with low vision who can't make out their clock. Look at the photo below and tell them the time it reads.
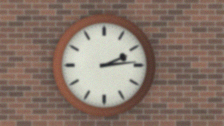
2:14
